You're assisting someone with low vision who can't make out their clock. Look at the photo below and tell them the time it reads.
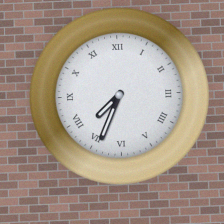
7:34
